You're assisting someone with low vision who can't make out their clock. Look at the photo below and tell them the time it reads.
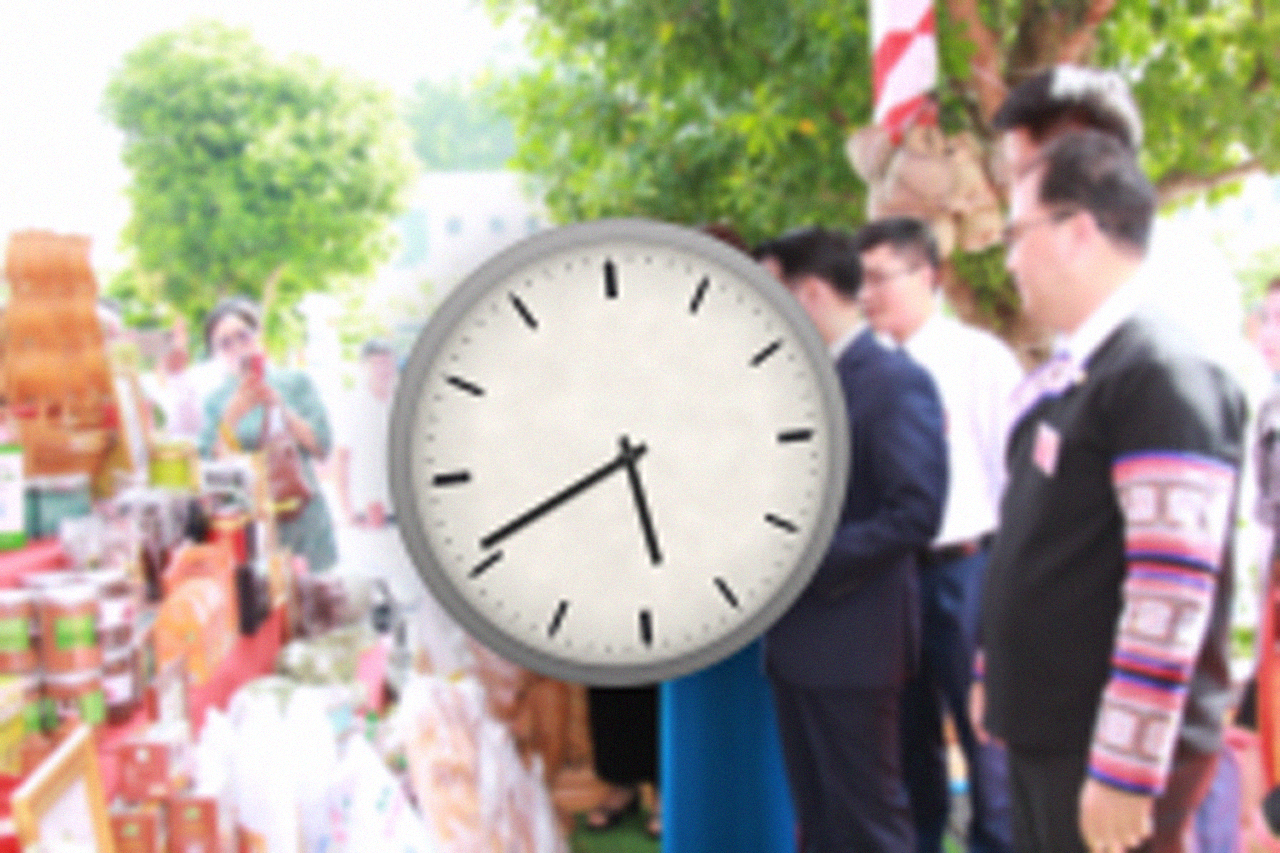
5:41
